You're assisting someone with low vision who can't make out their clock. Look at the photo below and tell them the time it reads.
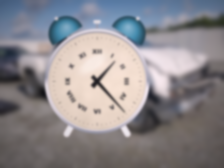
1:23
